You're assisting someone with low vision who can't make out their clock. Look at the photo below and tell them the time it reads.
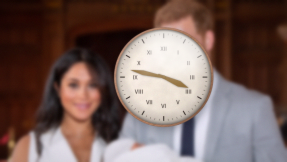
3:47
